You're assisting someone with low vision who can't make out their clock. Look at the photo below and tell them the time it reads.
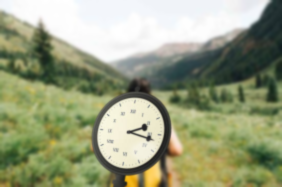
2:17
